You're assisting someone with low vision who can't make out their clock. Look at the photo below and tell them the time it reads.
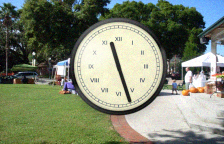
11:27
